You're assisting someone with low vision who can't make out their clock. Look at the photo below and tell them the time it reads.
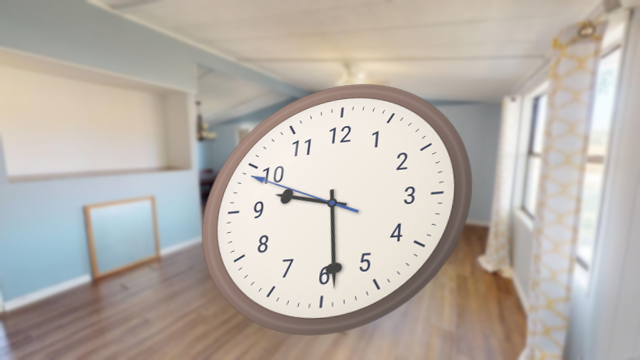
9:28:49
